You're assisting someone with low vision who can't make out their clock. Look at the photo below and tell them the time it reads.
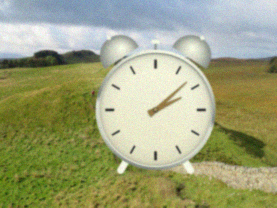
2:08
